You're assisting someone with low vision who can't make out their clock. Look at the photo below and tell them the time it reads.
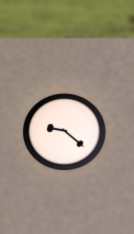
9:22
